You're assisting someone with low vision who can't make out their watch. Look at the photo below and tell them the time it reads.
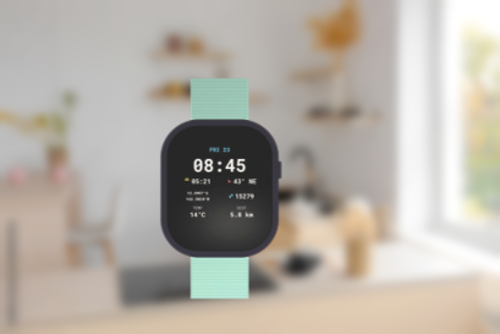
8:45
